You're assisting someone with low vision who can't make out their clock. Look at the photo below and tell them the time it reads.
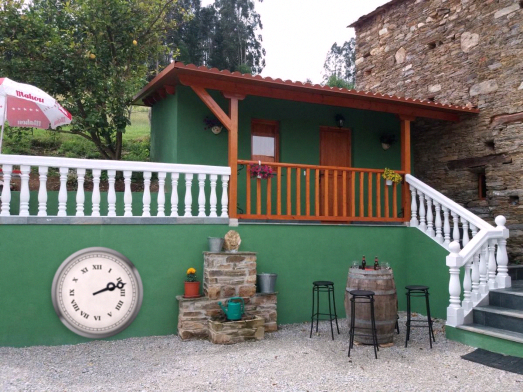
2:12
